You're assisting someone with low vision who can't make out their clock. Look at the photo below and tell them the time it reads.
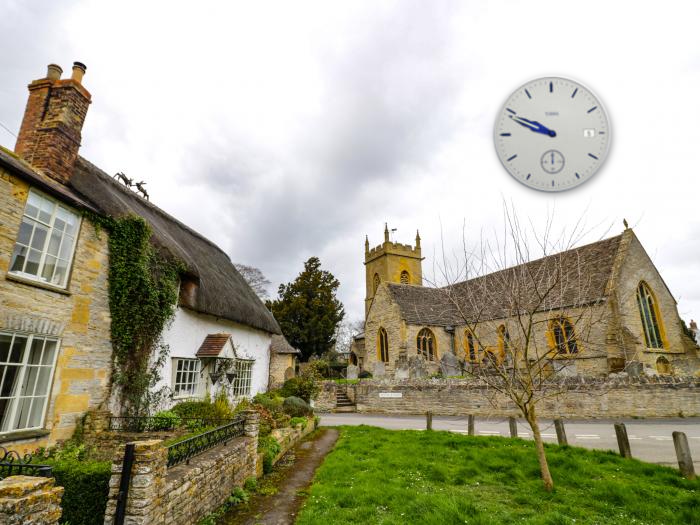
9:49
